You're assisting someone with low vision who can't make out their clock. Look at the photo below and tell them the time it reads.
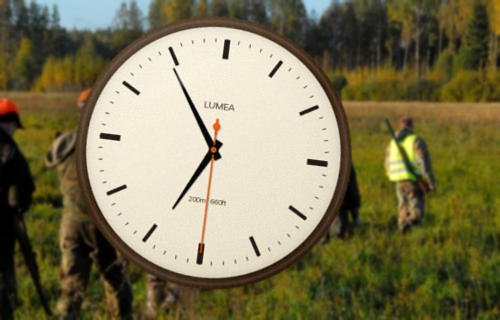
6:54:30
